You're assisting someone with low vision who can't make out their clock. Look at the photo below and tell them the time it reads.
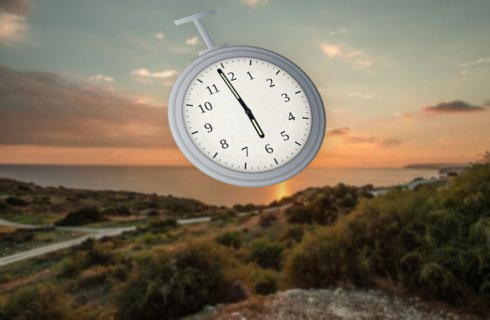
5:59
